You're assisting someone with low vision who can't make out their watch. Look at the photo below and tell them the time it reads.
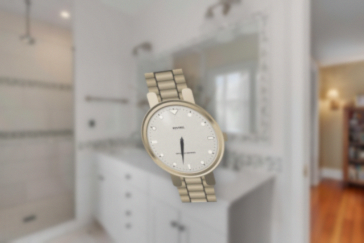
6:32
